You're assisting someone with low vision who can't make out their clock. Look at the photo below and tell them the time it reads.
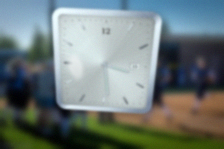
3:29
